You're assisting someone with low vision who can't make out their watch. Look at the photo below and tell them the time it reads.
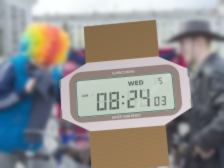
8:24:03
